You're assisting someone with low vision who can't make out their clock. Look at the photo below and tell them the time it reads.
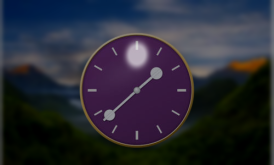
1:38
